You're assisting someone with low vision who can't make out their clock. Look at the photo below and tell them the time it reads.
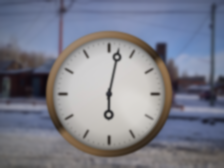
6:02
